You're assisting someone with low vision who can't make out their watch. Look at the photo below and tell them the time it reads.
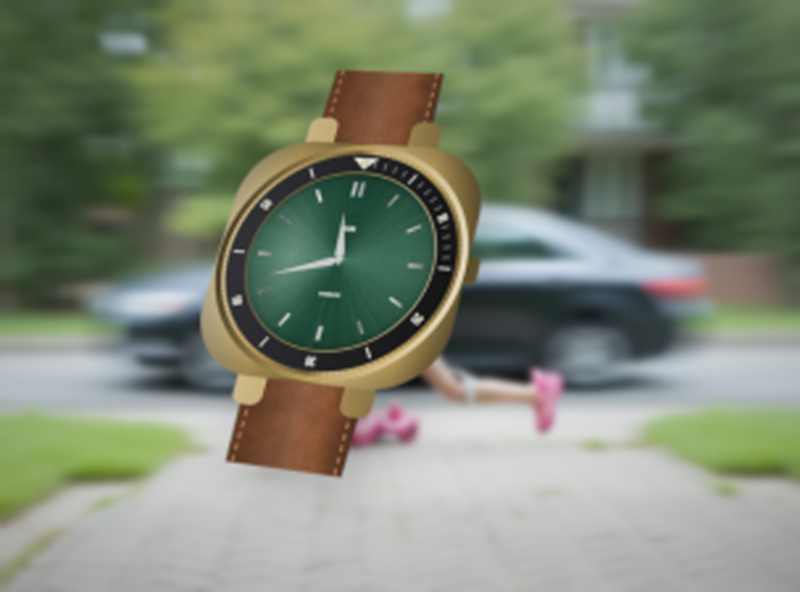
11:42
